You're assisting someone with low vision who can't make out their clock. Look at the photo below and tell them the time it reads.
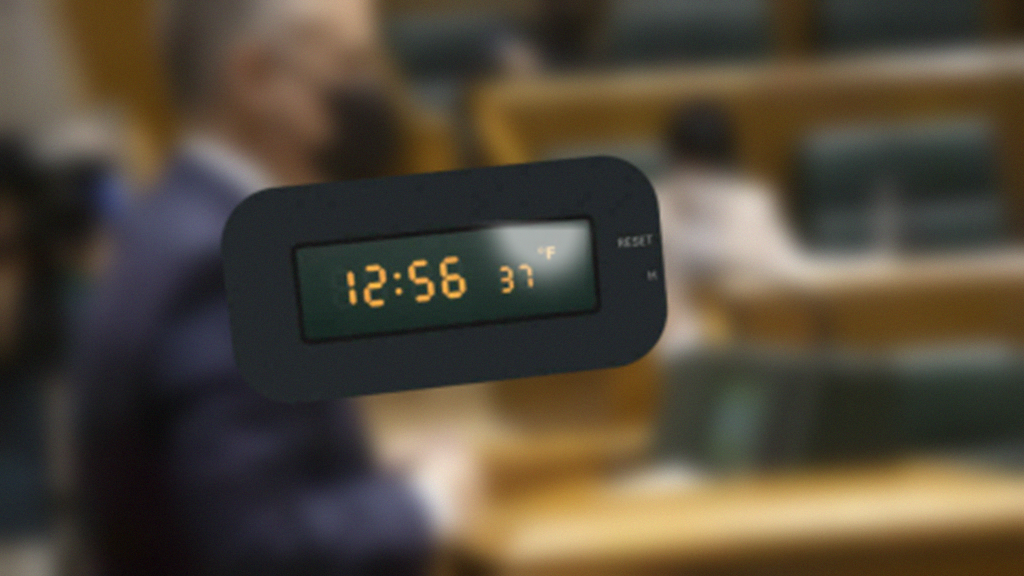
12:56
